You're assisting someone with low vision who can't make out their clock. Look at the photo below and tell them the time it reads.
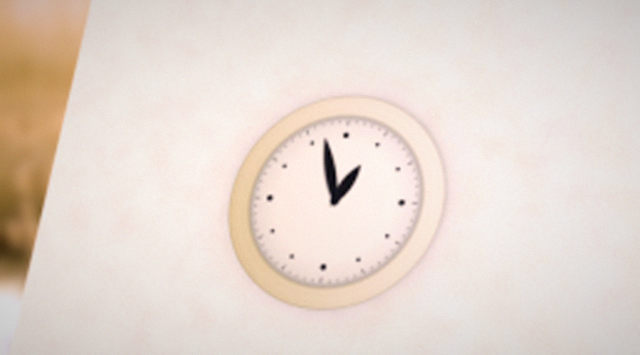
12:57
